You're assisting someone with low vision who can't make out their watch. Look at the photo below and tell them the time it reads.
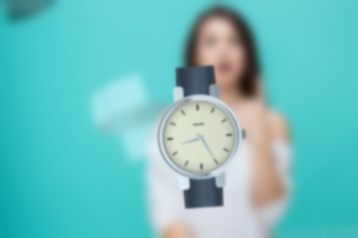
8:25
